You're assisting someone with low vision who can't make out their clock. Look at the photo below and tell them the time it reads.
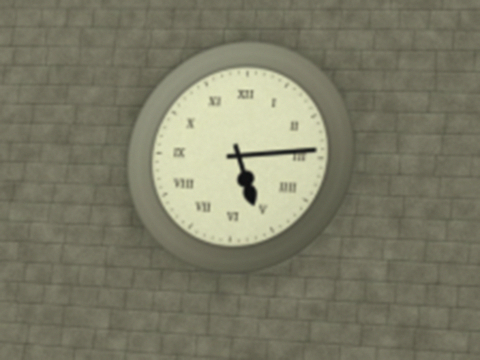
5:14
